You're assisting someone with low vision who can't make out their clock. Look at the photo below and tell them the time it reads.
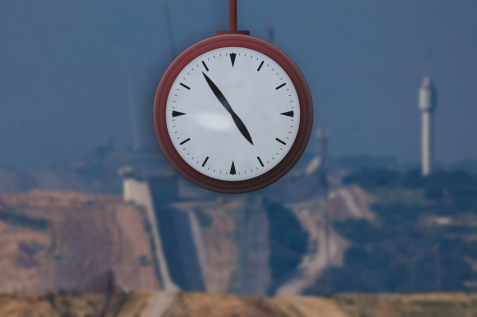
4:54
